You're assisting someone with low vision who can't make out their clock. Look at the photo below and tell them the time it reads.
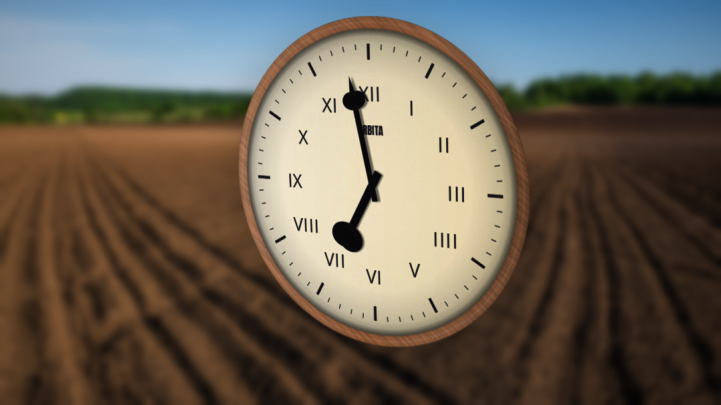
6:58
